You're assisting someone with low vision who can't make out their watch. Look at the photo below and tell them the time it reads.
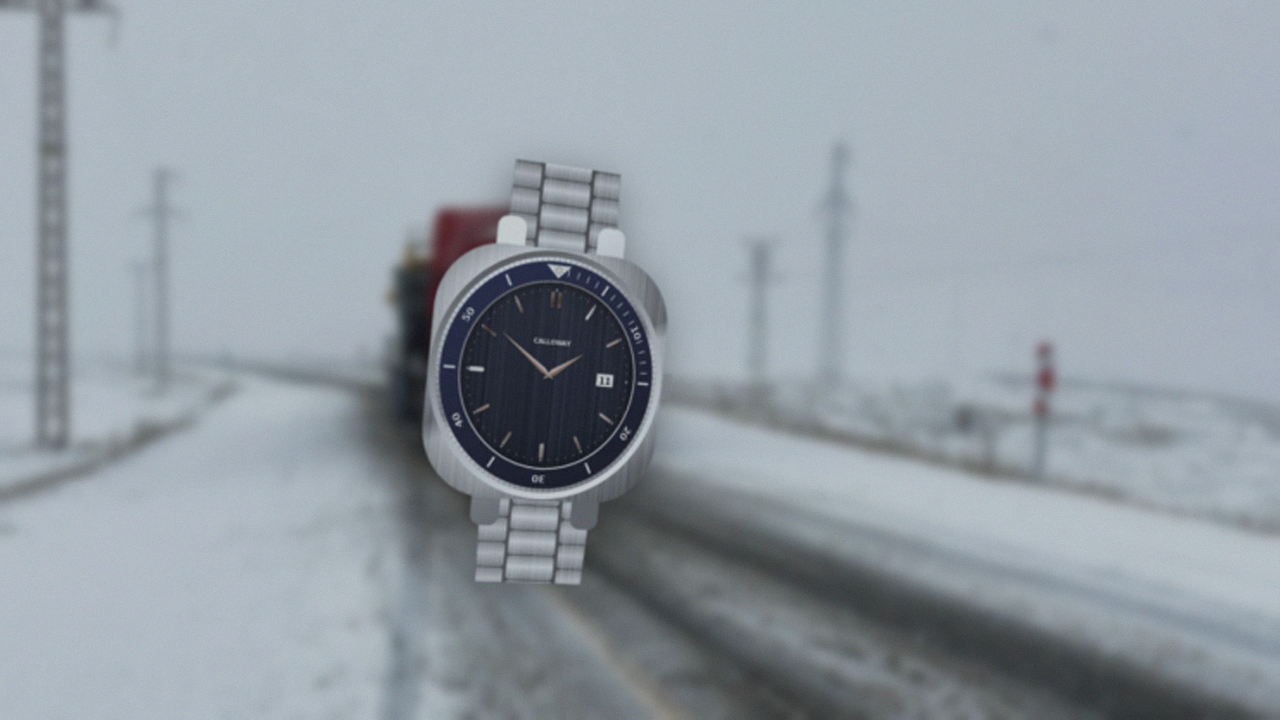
1:51
